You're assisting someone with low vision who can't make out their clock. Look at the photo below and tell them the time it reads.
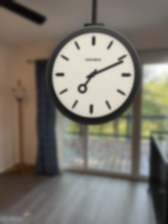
7:11
